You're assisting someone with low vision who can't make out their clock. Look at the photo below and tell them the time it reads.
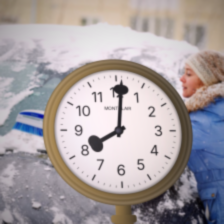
8:01
